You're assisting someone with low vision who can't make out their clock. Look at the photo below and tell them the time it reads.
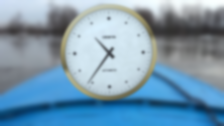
10:36
